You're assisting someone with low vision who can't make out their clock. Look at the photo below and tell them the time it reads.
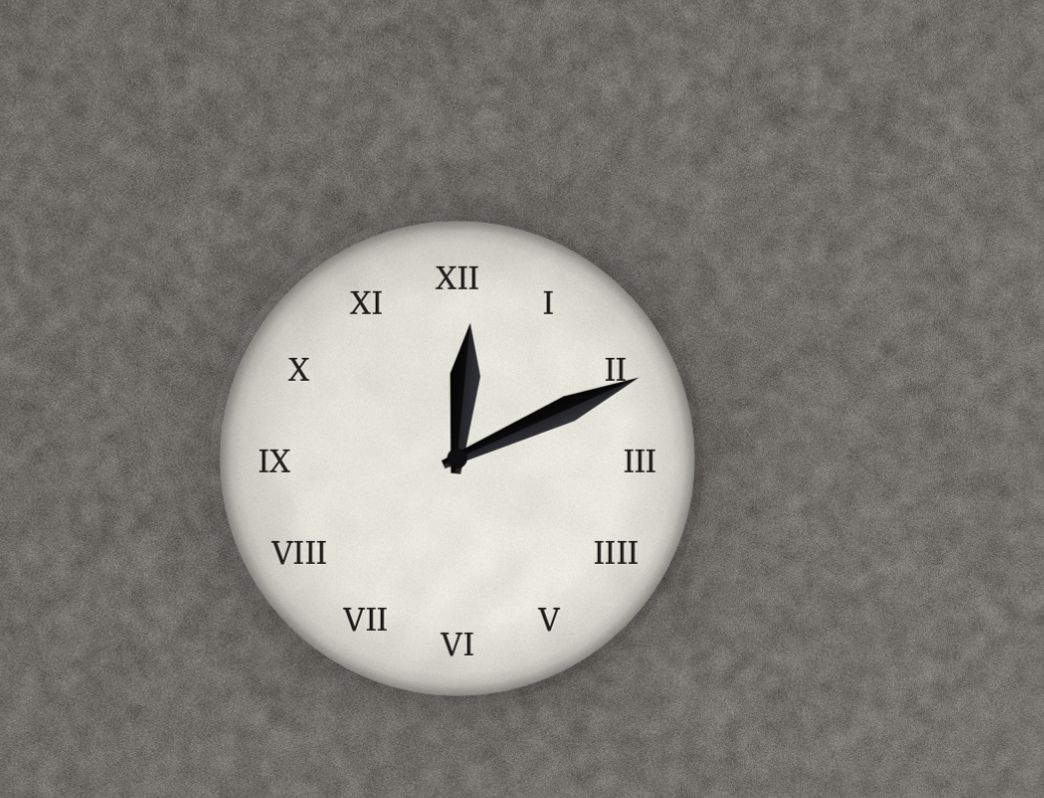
12:11
